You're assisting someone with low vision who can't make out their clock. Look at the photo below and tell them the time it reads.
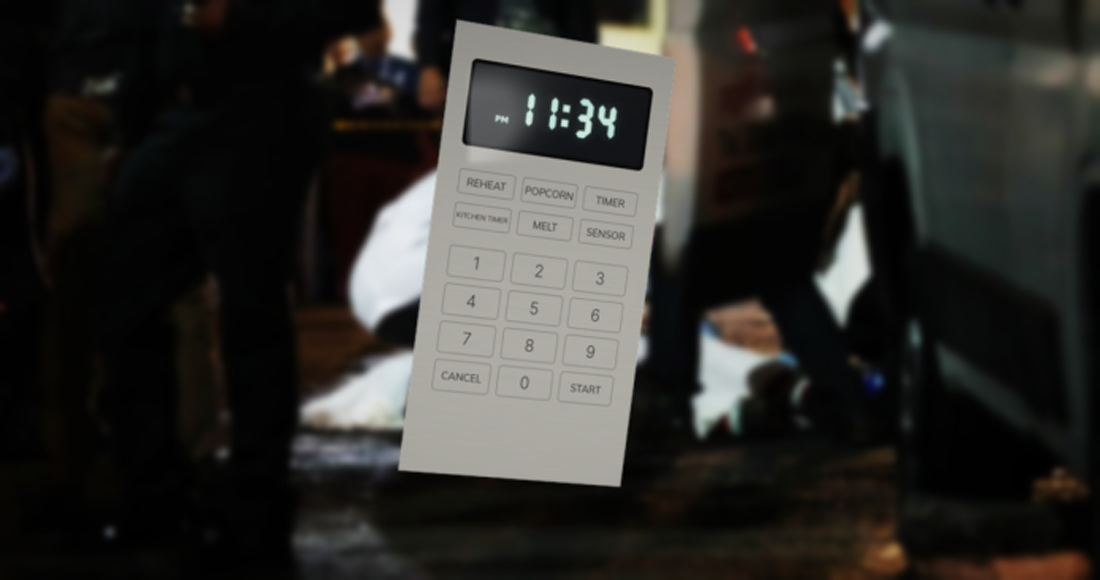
11:34
